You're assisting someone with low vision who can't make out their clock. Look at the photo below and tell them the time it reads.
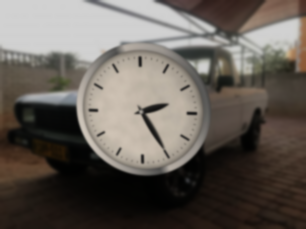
2:25
